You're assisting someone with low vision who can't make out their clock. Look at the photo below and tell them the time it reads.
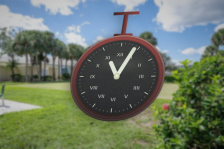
11:04
